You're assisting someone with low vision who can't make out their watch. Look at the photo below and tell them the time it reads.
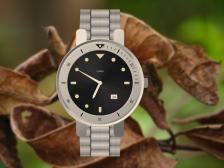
6:50
